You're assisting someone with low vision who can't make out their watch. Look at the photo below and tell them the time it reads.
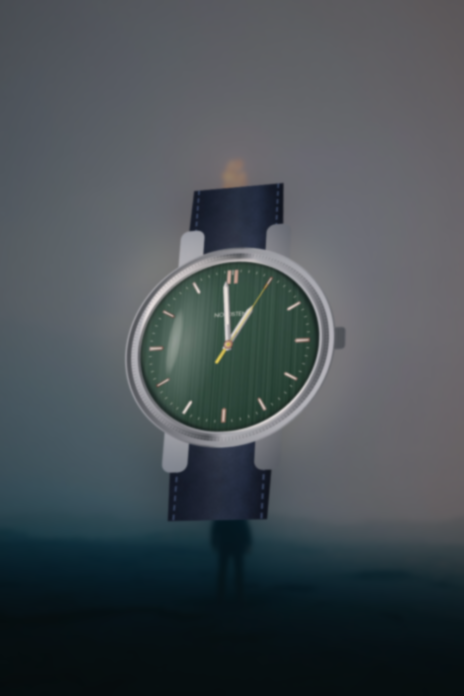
12:59:05
